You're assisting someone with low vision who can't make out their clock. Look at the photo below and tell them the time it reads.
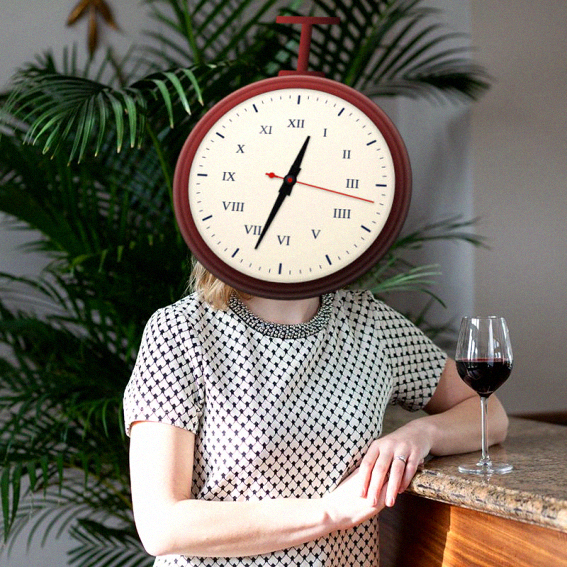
12:33:17
